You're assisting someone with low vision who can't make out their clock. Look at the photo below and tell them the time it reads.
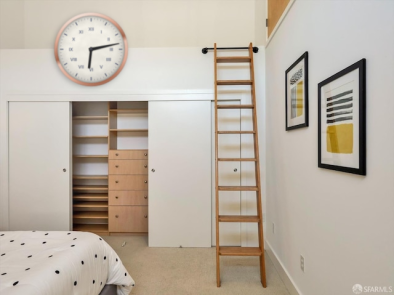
6:13
